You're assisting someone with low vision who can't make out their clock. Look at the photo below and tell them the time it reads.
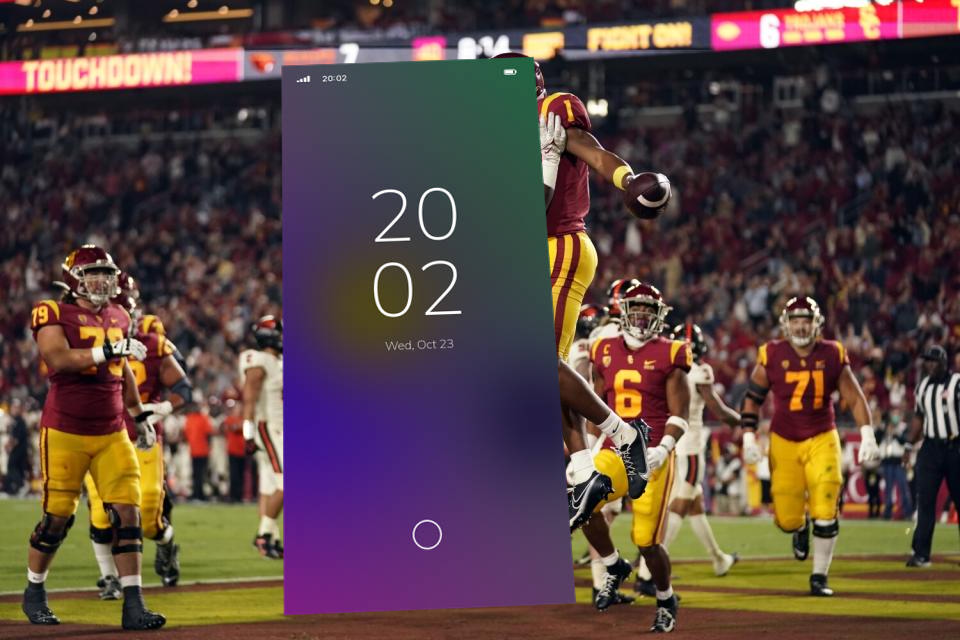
20:02
